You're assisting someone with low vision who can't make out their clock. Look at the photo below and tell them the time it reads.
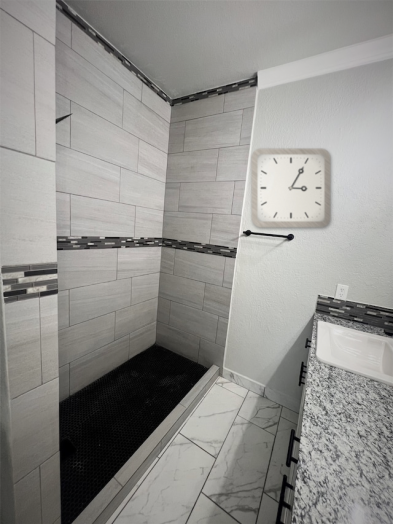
3:05
